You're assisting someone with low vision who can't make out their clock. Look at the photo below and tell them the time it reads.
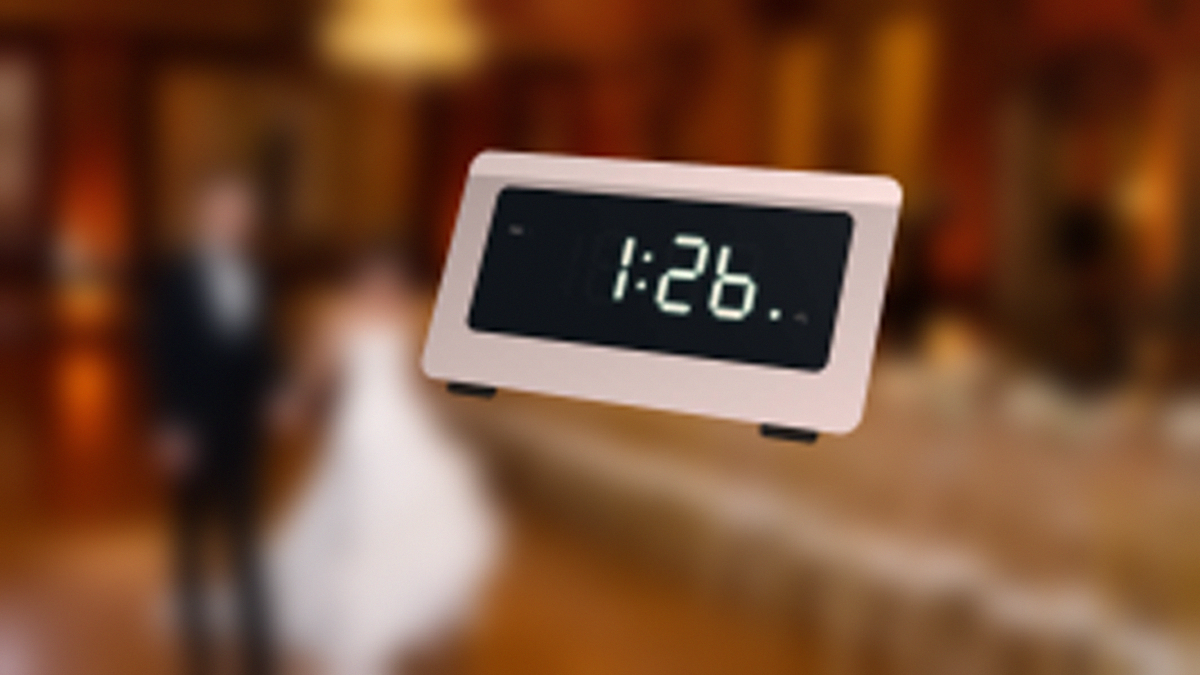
1:26
